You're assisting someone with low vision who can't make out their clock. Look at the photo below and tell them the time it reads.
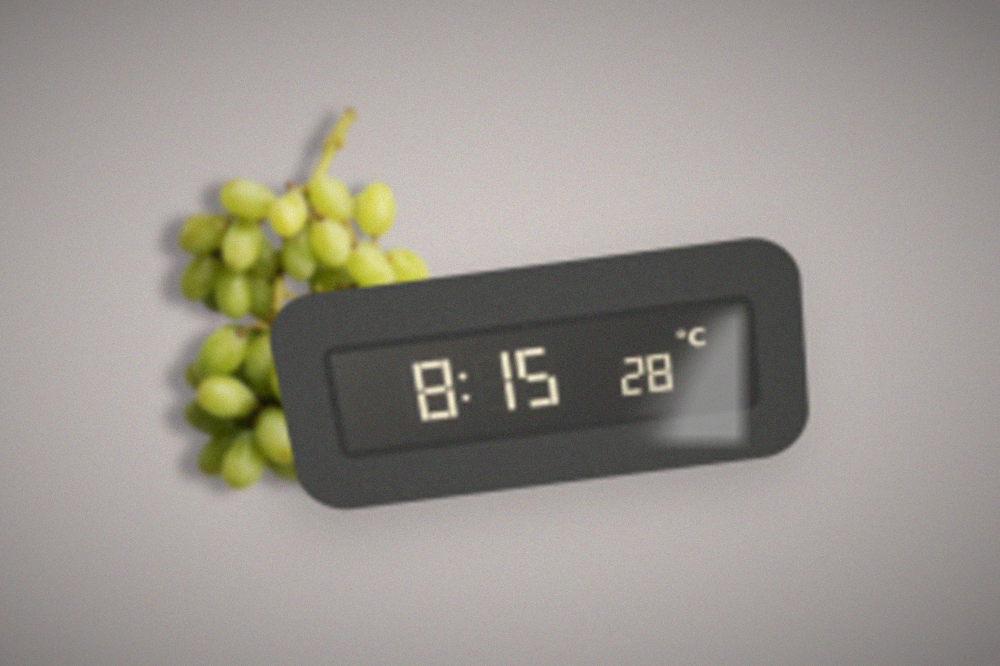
8:15
